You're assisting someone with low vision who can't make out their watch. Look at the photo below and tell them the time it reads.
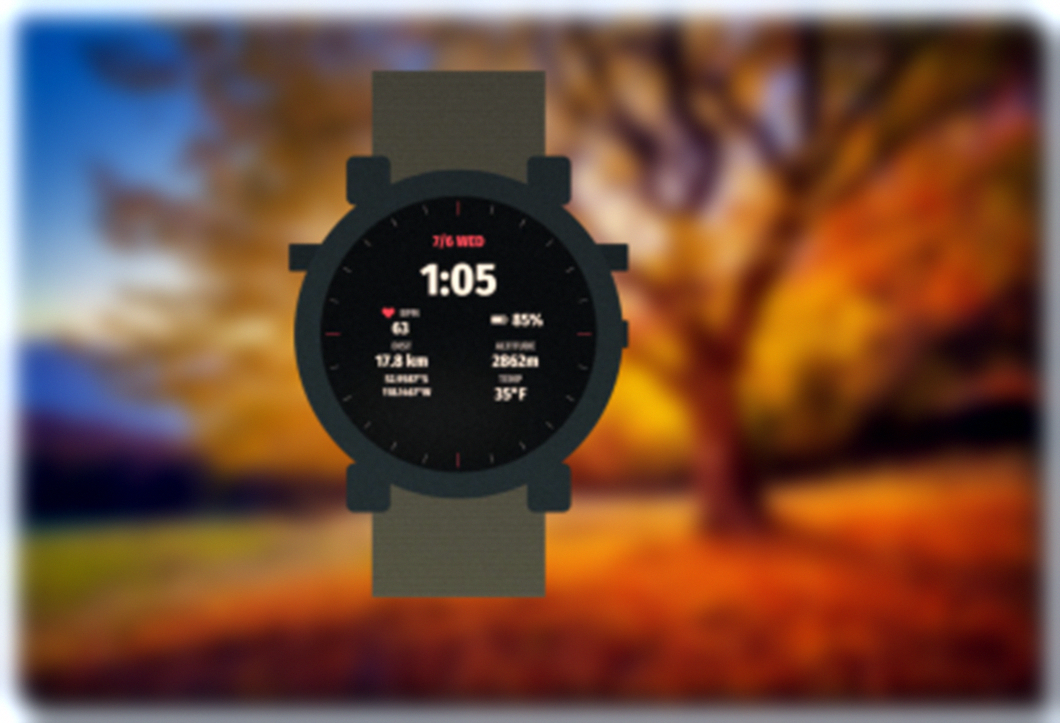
1:05
